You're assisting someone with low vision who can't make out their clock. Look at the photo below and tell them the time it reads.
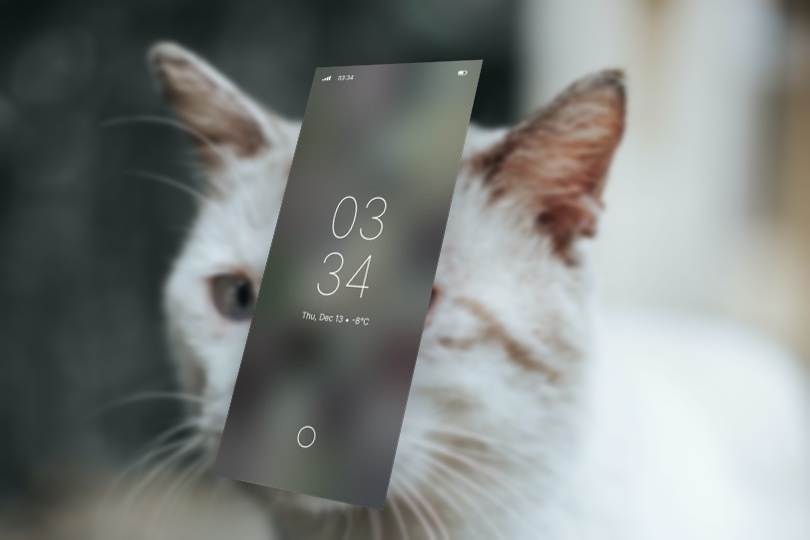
3:34
